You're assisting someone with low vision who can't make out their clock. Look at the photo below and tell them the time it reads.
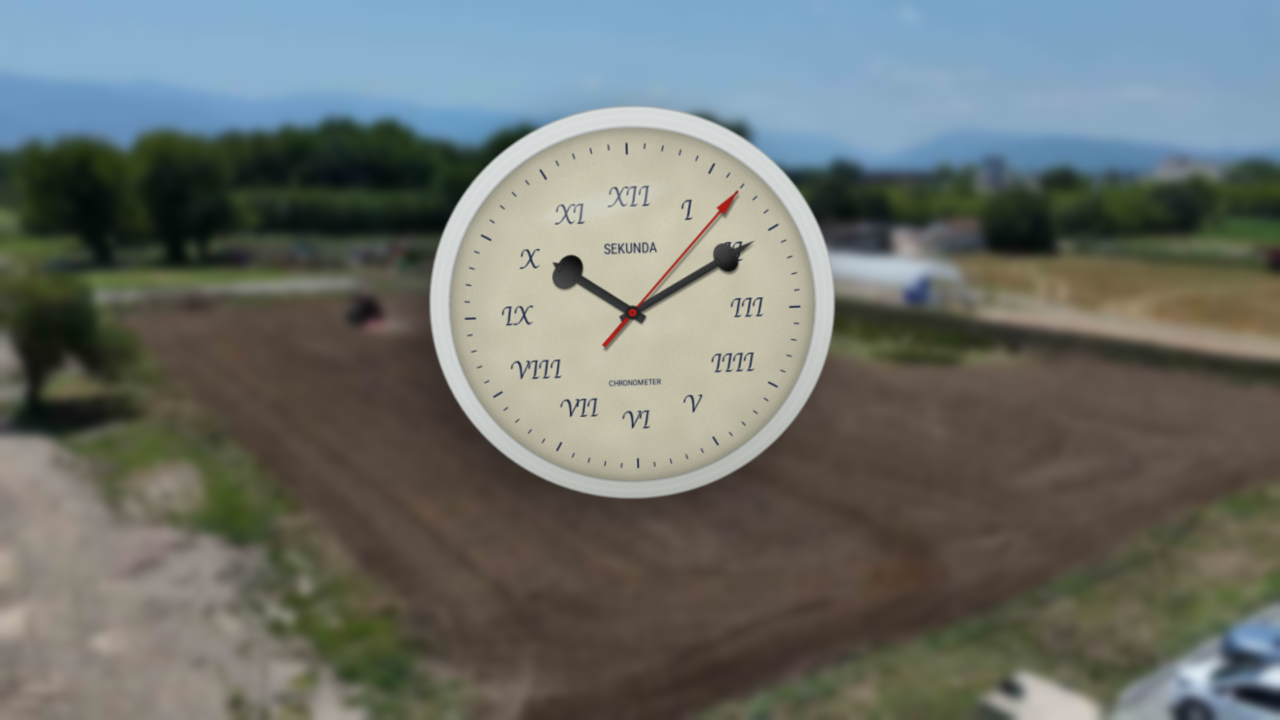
10:10:07
